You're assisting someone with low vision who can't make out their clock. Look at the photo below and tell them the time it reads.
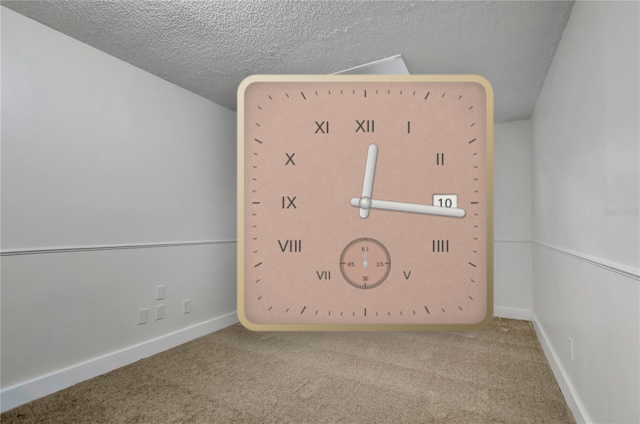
12:16
